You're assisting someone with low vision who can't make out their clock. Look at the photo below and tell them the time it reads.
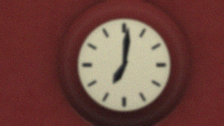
7:01
